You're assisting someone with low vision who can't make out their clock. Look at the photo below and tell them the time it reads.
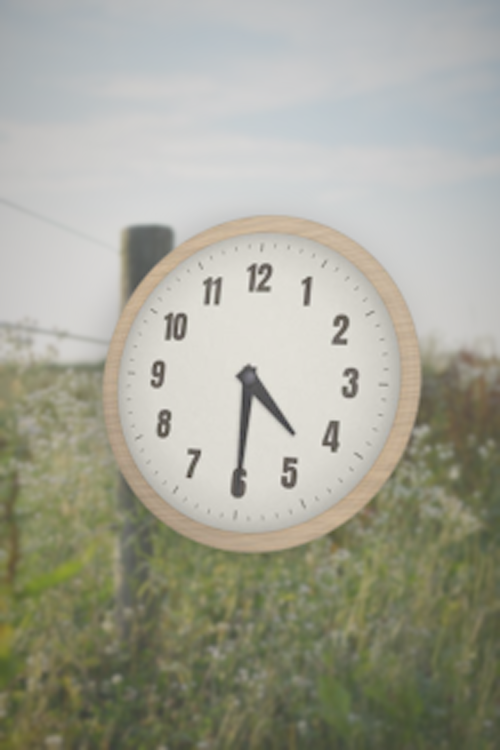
4:30
